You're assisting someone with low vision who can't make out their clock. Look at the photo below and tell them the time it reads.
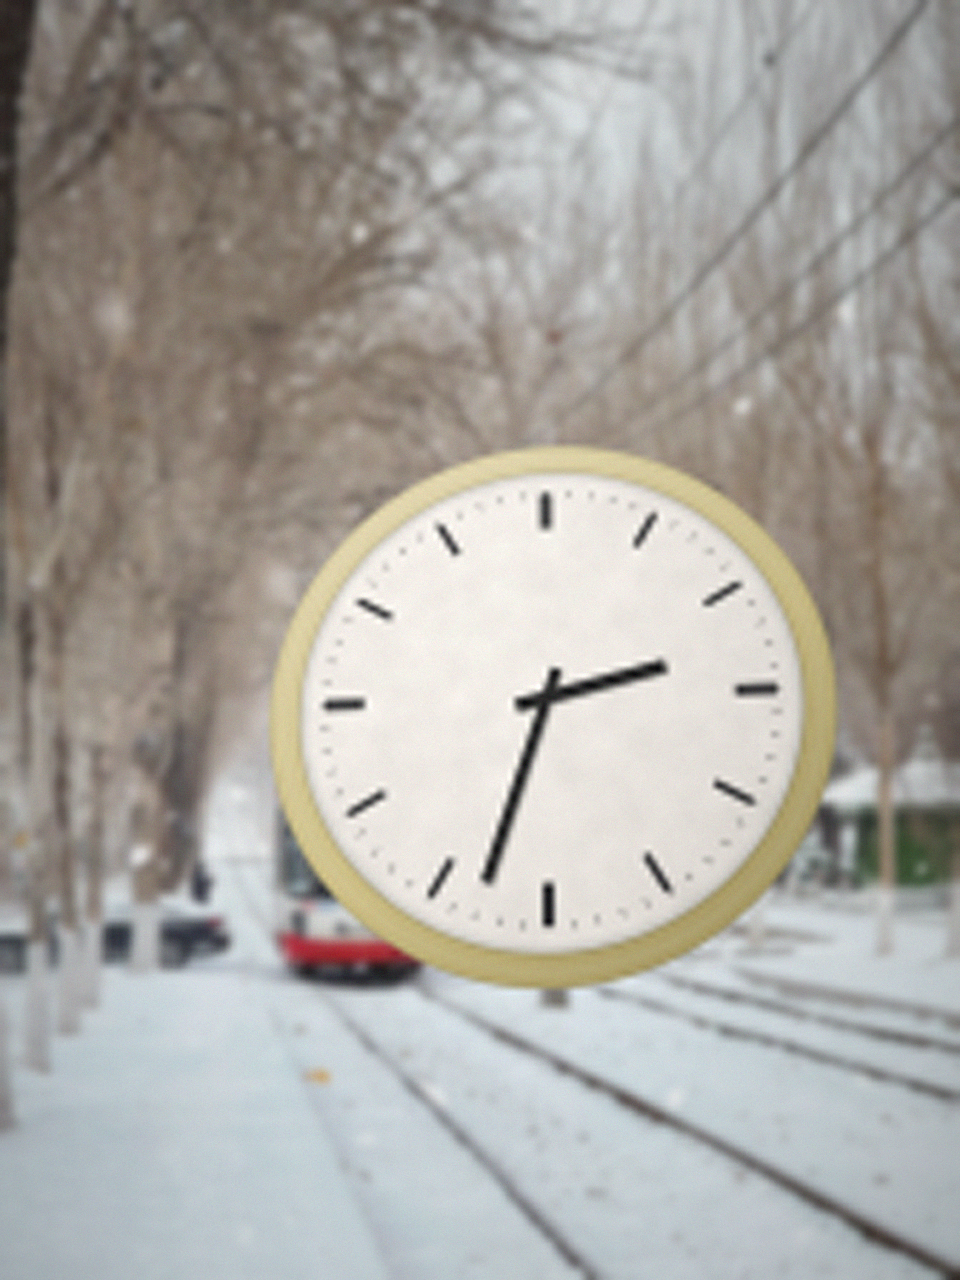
2:33
